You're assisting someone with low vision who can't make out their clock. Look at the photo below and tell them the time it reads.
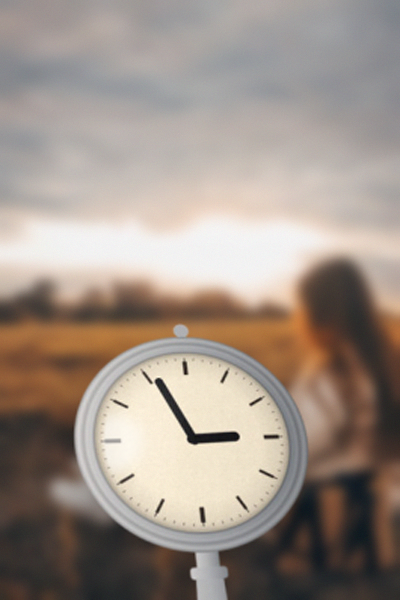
2:56
